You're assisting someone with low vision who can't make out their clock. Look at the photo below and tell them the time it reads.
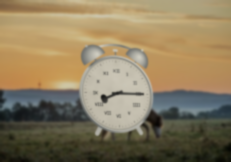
8:15
